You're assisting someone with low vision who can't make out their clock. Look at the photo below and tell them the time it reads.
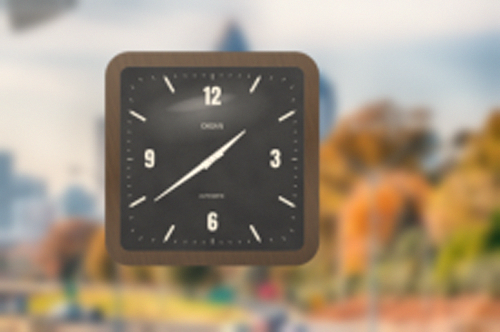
1:39
